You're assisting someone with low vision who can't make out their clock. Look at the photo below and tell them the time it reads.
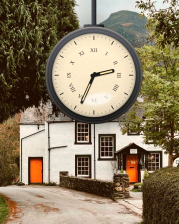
2:34
